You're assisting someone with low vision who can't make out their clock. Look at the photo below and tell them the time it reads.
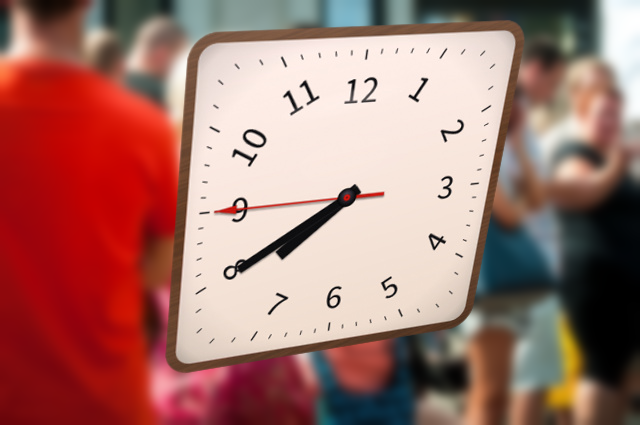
7:39:45
